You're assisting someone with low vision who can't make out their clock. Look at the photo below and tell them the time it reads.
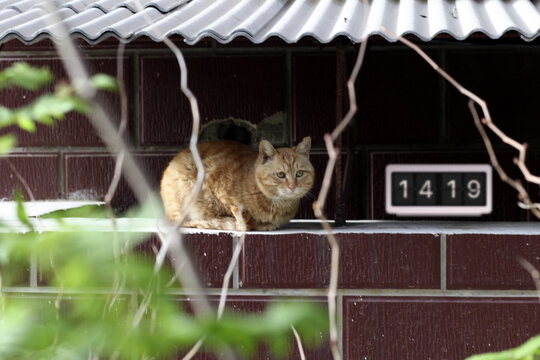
14:19
